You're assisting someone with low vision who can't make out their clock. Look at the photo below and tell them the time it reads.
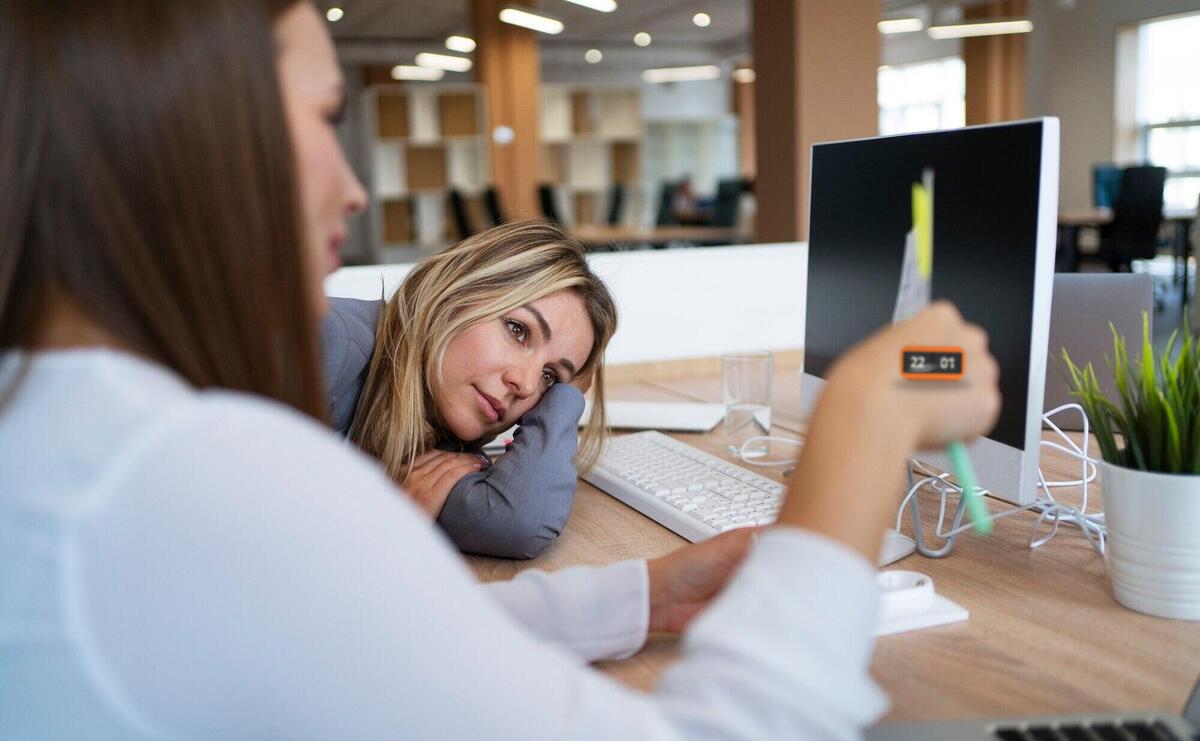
22:01
